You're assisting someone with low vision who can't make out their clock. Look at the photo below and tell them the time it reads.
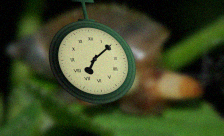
7:09
